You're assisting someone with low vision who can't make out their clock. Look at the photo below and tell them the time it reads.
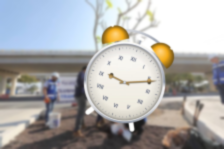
9:11
